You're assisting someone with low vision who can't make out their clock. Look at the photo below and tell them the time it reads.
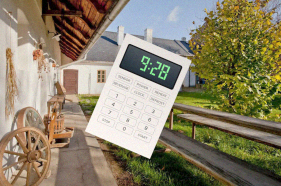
9:28
